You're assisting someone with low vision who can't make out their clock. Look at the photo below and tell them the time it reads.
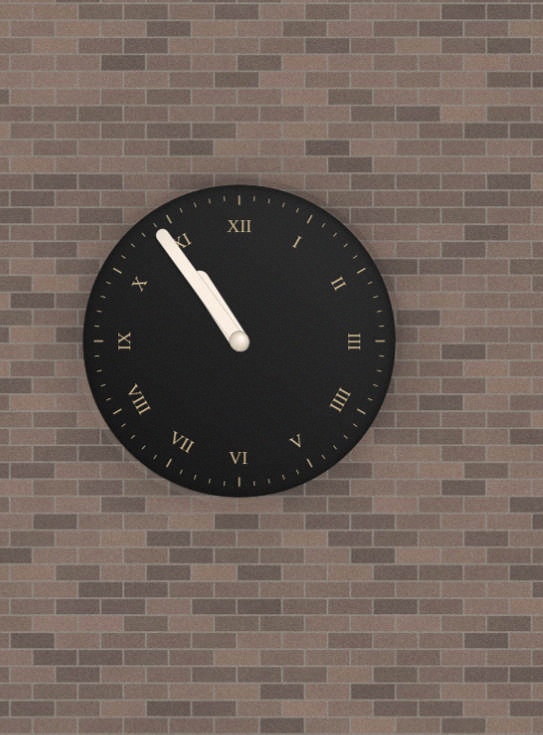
10:54
